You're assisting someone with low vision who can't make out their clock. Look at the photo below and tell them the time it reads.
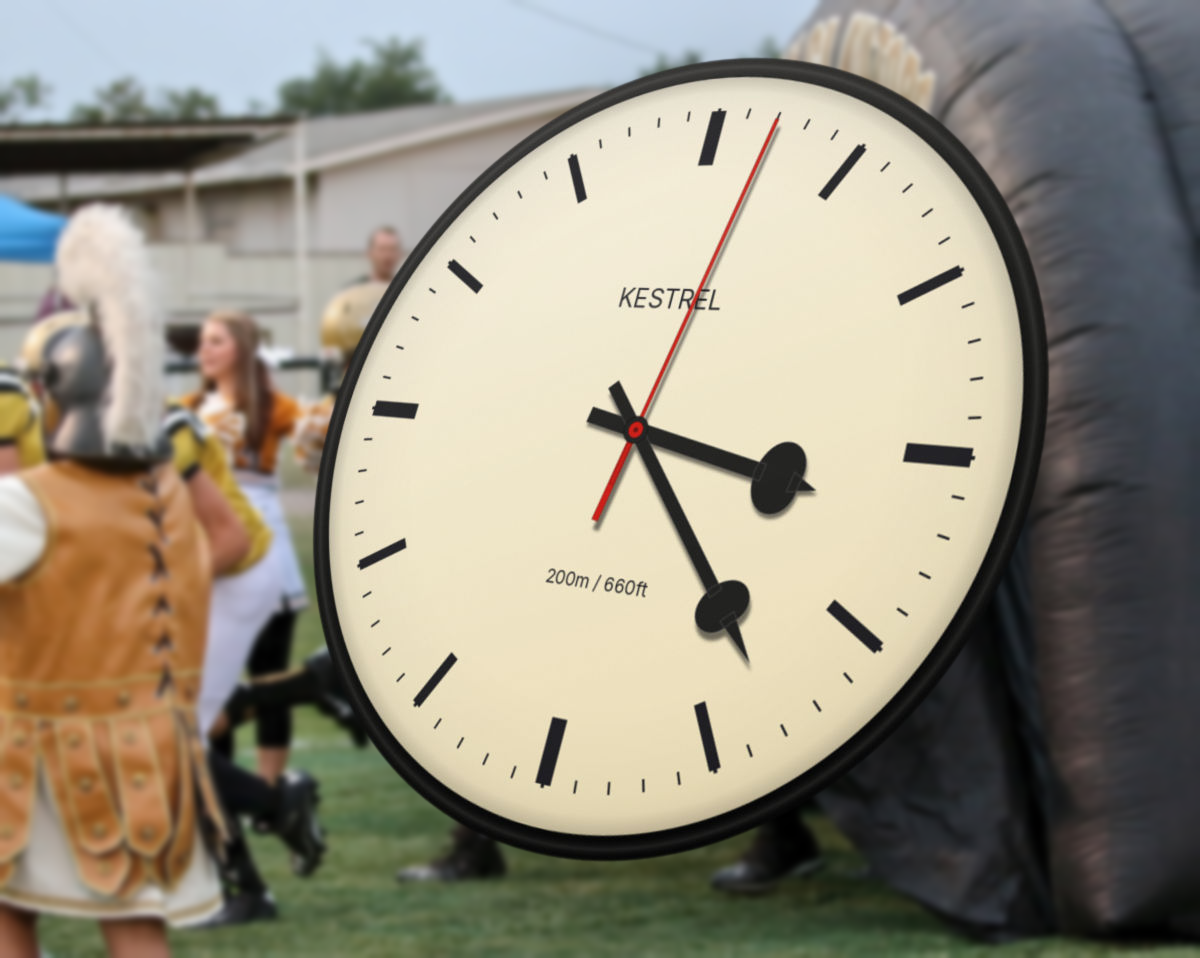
3:23:02
